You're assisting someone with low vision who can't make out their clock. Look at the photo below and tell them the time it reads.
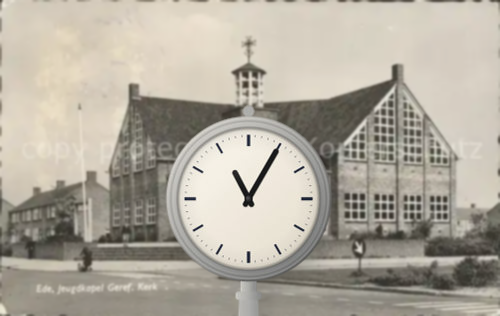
11:05
